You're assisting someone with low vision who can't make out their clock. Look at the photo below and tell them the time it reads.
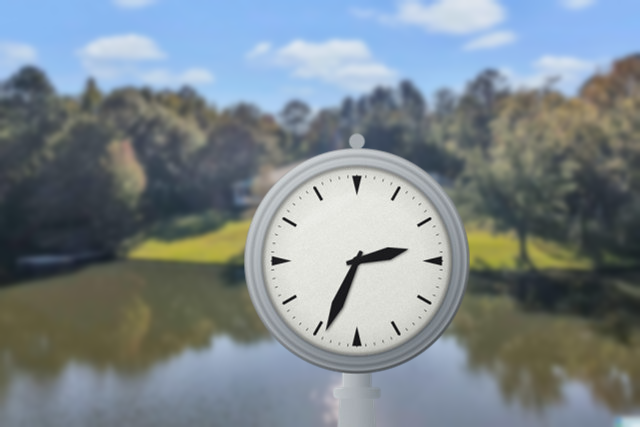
2:34
